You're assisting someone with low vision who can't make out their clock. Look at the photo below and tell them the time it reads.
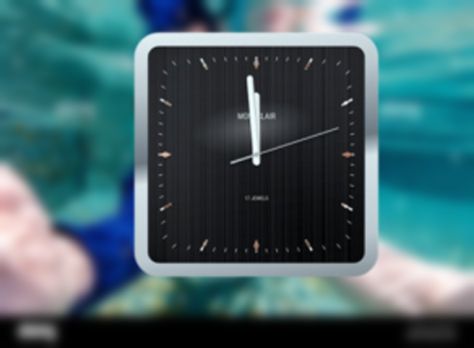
11:59:12
